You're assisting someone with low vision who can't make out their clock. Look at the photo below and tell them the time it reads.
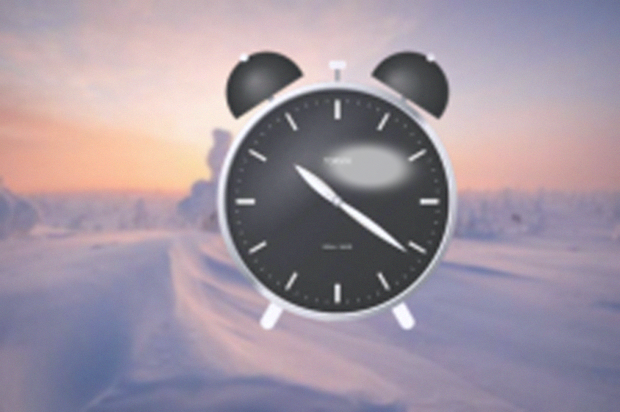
10:21
